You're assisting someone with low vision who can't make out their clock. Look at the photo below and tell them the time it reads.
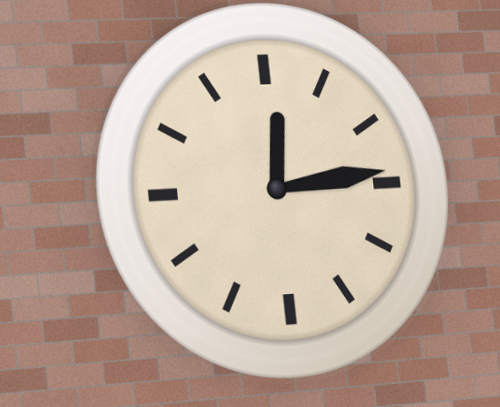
12:14
